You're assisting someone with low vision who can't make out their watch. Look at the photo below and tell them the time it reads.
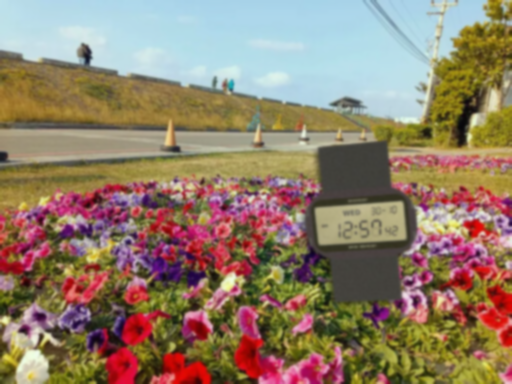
12:57
